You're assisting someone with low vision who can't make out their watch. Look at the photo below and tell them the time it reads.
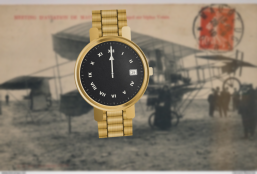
12:00
